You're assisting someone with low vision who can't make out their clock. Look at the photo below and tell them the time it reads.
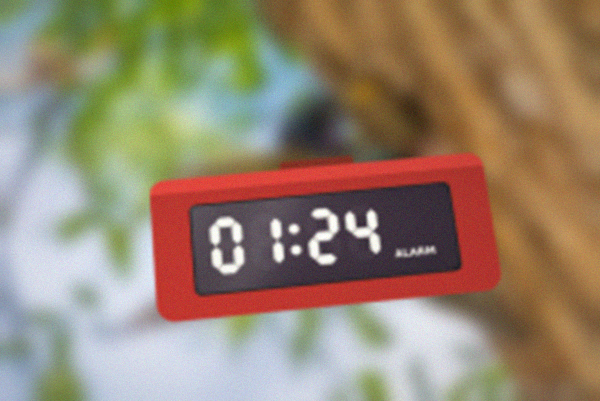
1:24
